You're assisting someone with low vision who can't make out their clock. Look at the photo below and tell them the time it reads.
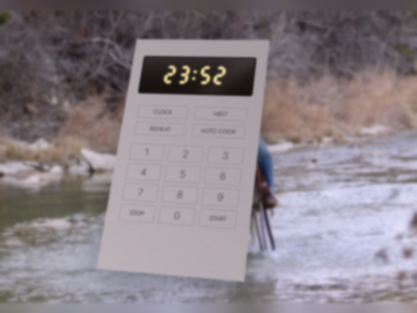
23:52
